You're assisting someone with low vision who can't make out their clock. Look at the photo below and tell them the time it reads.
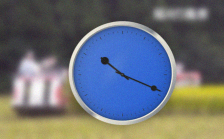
10:19
